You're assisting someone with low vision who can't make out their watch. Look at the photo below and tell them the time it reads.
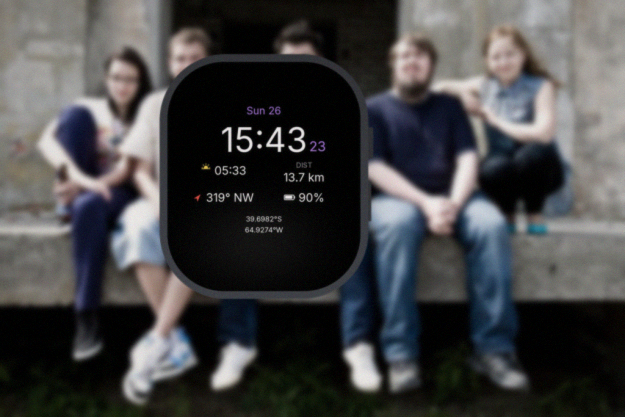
15:43:23
